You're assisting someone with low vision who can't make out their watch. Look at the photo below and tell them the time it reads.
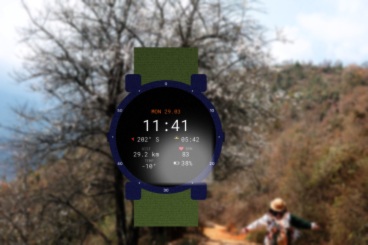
11:41
